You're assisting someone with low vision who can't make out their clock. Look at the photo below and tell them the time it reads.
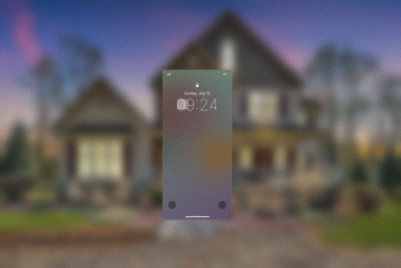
9:24
